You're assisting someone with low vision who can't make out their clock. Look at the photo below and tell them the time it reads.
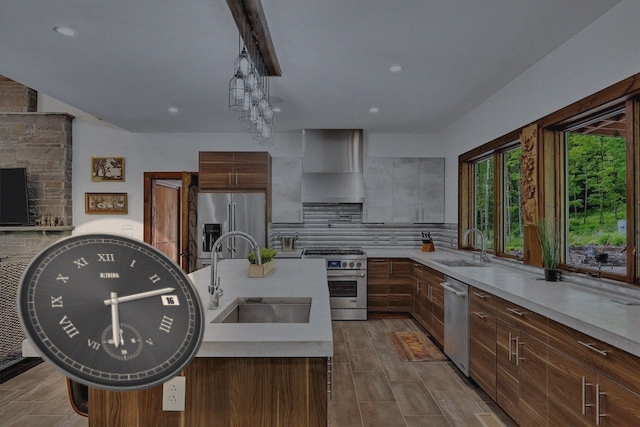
6:13
